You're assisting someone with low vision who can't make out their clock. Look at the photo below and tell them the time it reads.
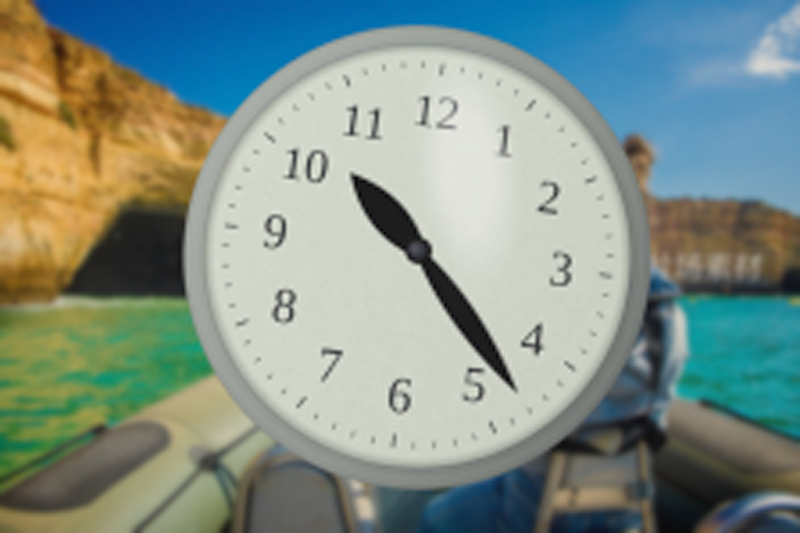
10:23
